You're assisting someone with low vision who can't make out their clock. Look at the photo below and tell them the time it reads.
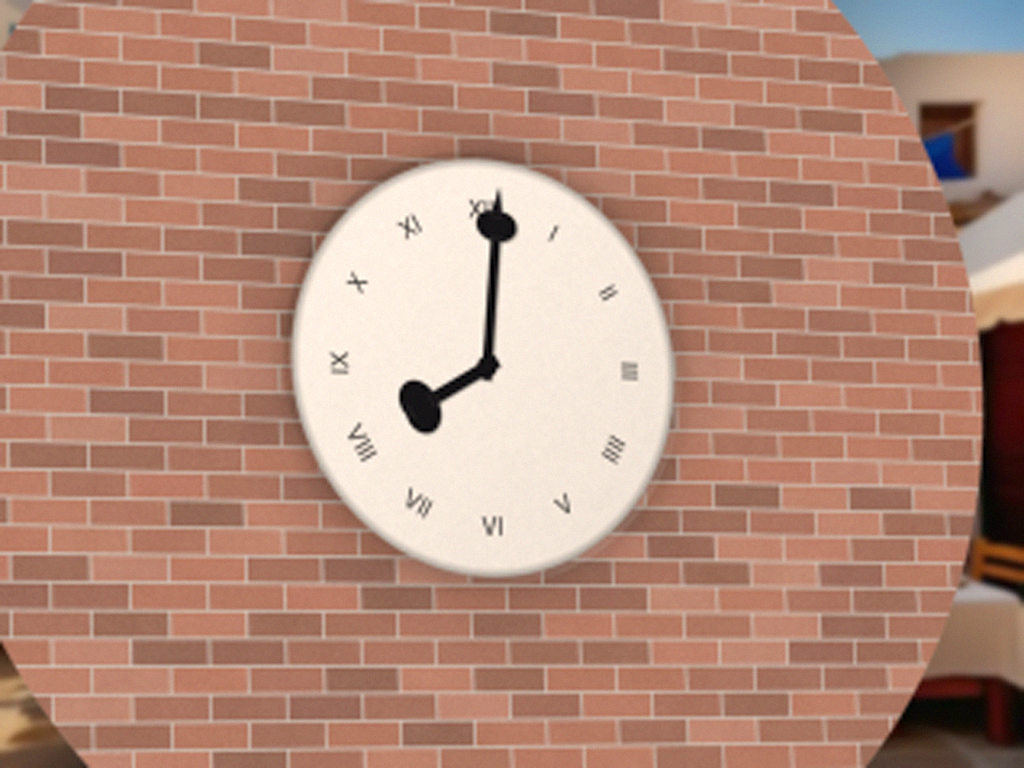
8:01
